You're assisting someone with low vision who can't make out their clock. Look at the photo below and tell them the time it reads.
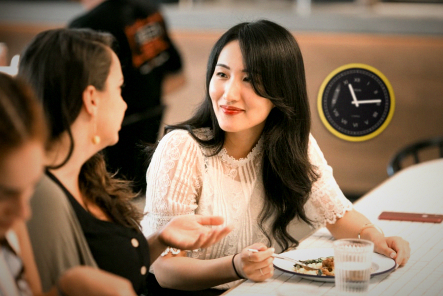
11:14
